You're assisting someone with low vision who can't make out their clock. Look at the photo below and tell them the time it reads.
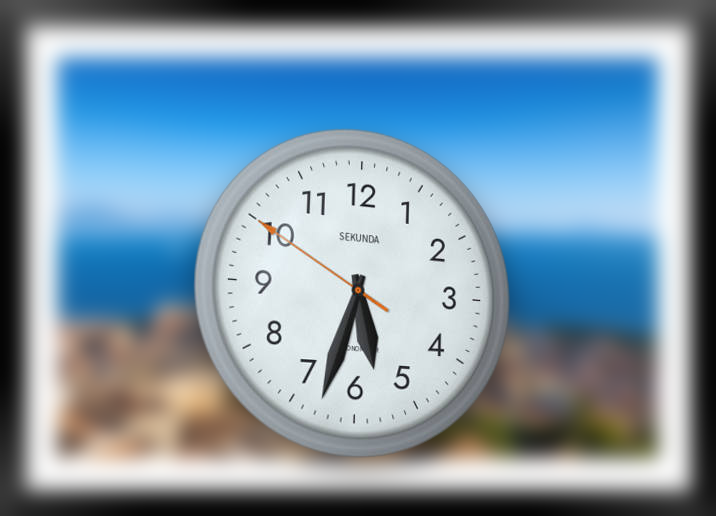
5:32:50
